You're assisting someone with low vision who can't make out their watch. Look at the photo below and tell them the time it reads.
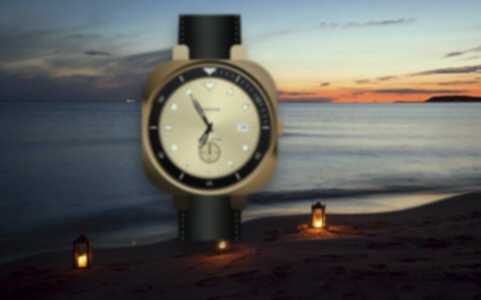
6:55
